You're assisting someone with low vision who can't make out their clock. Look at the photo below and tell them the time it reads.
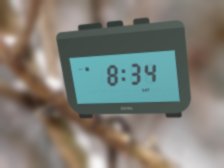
8:34
